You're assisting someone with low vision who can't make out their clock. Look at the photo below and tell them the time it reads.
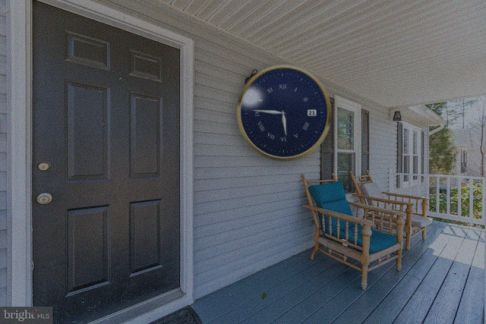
5:46
